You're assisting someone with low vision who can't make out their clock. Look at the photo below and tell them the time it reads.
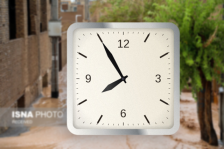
7:55
